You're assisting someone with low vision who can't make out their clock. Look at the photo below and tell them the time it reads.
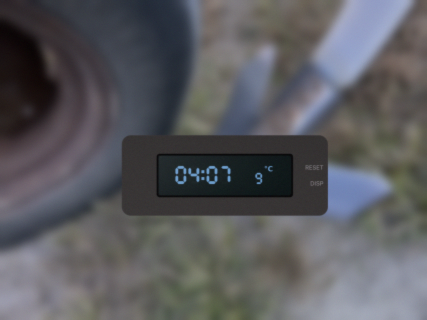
4:07
